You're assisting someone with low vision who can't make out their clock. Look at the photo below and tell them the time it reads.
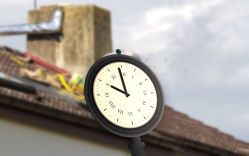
9:59
